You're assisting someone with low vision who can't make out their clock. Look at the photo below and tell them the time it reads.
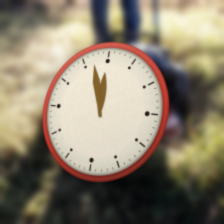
11:57
